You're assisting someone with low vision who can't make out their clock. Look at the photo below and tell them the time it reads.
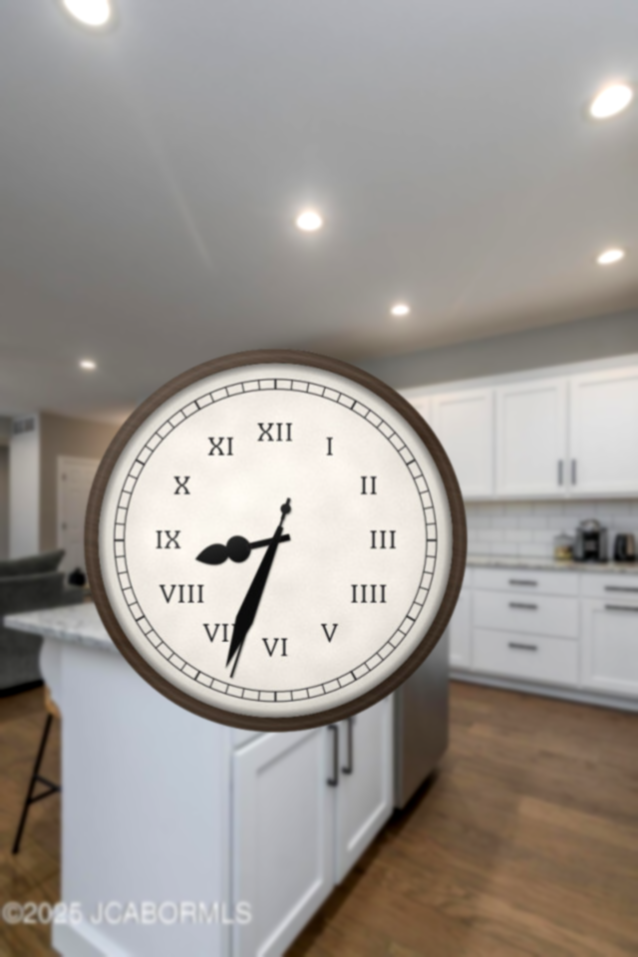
8:33:33
